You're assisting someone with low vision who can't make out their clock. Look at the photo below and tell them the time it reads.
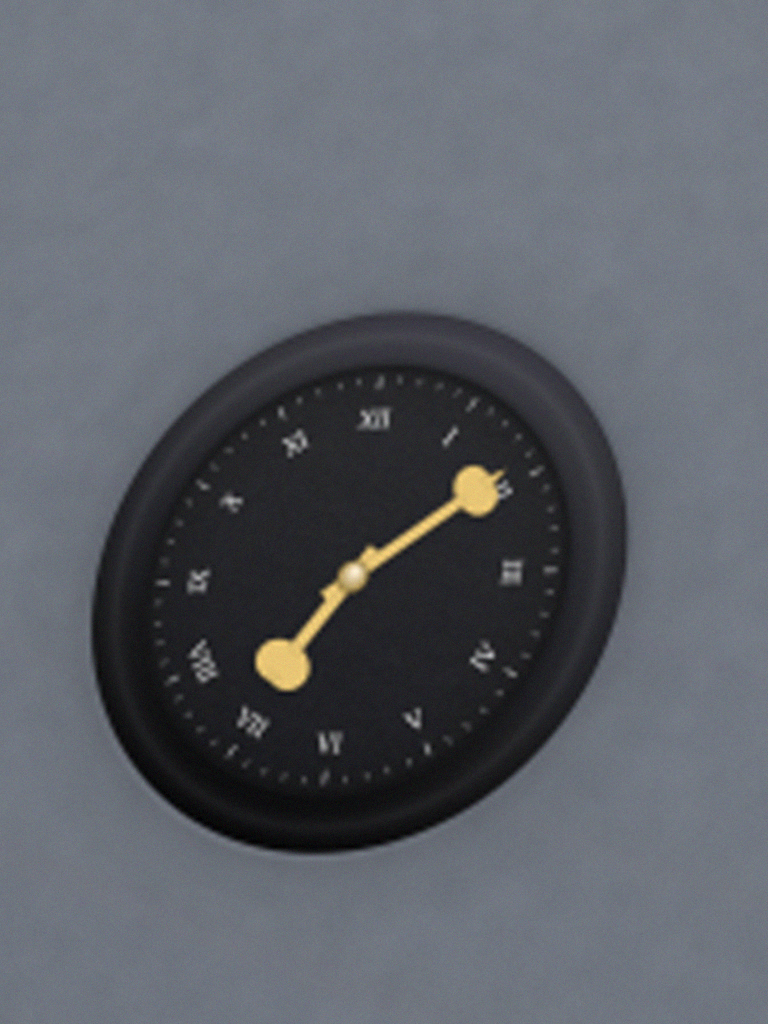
7:09
